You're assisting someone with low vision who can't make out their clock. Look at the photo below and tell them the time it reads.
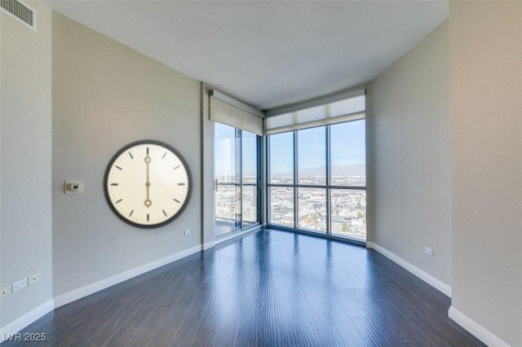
6:00
